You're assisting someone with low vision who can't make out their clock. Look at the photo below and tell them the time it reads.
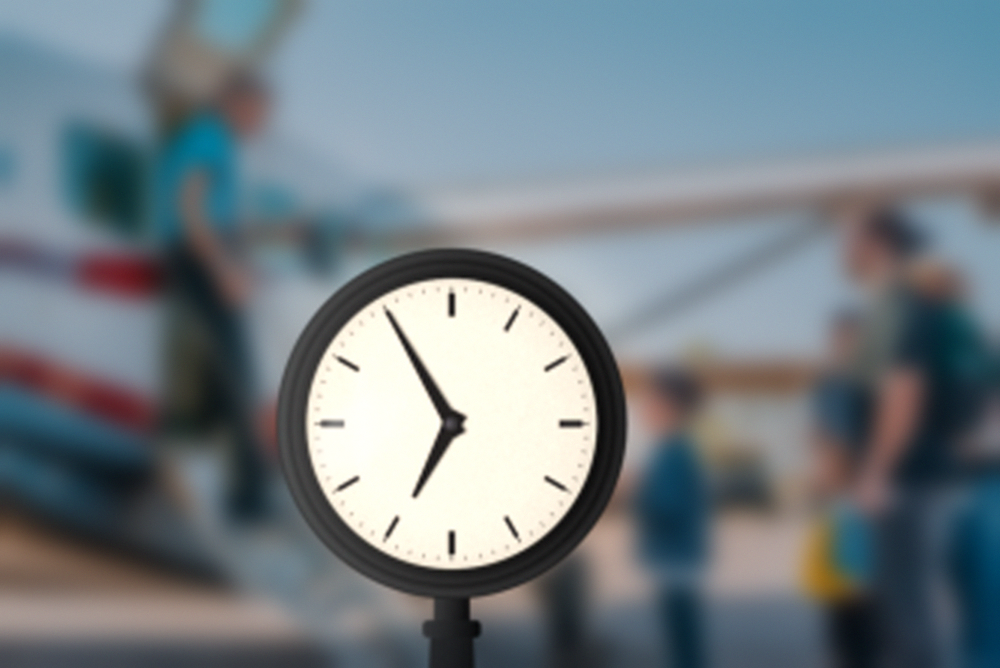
6:55
